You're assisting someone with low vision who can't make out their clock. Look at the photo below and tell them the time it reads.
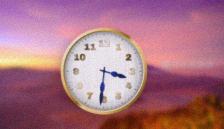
3:31
